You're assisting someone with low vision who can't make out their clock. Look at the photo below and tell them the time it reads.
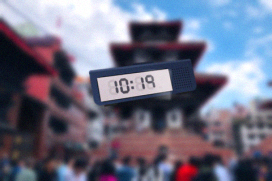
10:19
